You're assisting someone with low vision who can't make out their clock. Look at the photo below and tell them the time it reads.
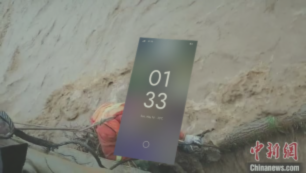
1:33
